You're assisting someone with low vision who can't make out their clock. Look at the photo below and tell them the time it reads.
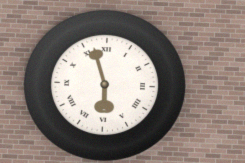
5:57
